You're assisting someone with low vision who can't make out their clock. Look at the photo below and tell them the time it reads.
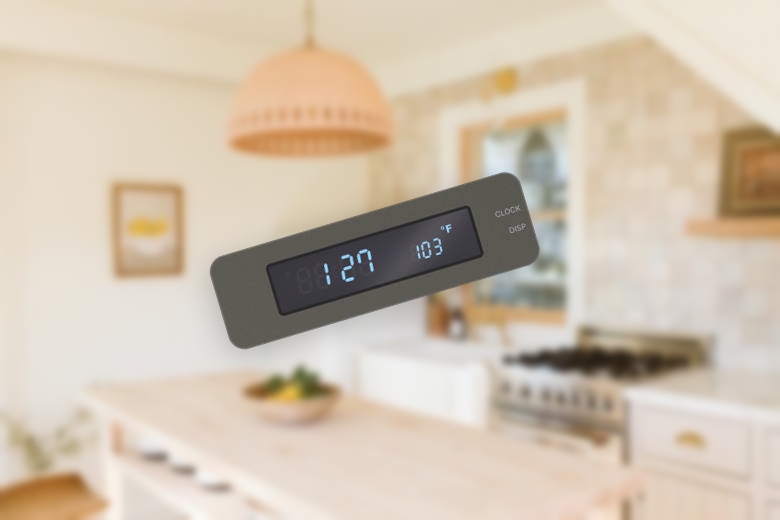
1:27
